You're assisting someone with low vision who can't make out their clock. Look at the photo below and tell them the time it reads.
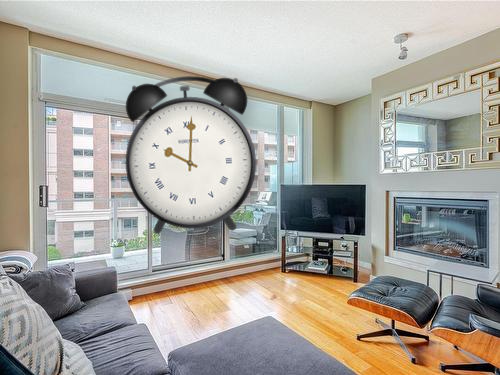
10:01
